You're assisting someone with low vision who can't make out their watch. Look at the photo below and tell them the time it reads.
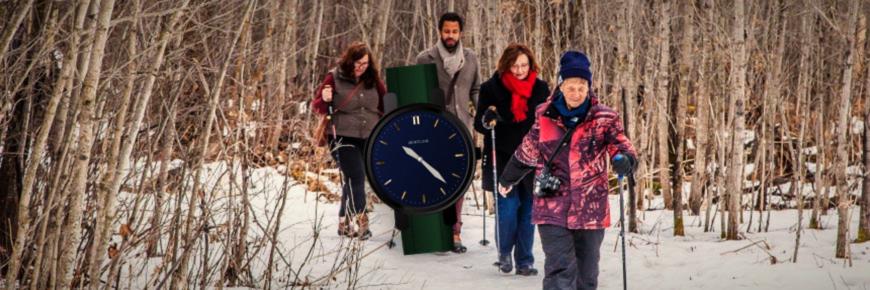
10:23
